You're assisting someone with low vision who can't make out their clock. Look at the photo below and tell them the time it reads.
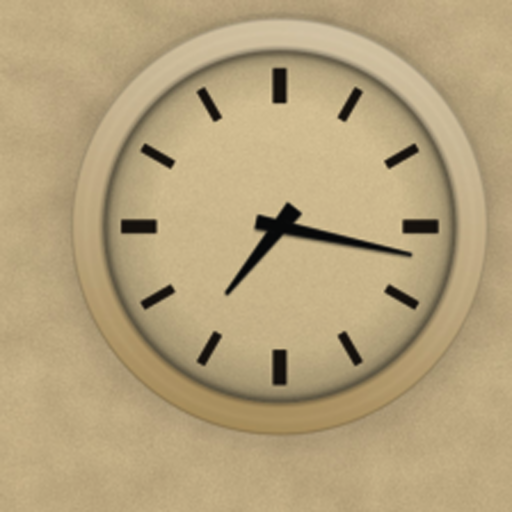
7:17
